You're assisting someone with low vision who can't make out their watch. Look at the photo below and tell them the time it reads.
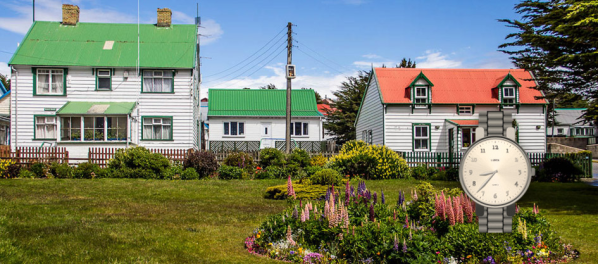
8:37
